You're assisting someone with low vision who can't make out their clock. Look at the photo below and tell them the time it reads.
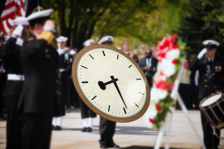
8:29
